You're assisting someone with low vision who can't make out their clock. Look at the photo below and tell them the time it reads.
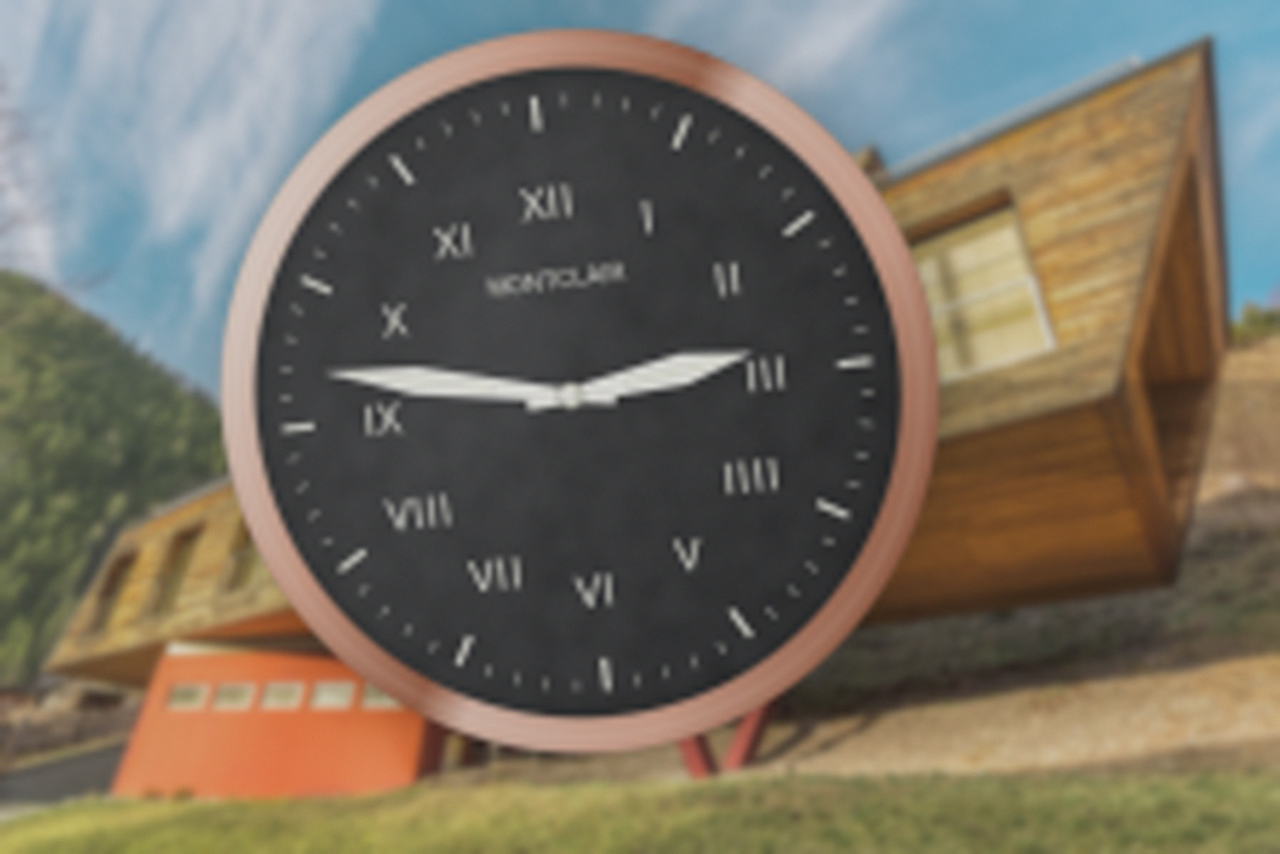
2:47
